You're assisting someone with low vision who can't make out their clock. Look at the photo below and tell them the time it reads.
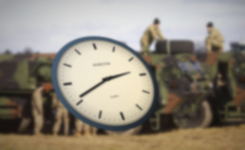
2:41
